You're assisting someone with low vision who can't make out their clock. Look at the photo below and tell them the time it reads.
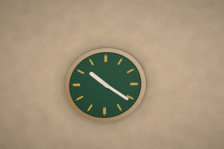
10:21
